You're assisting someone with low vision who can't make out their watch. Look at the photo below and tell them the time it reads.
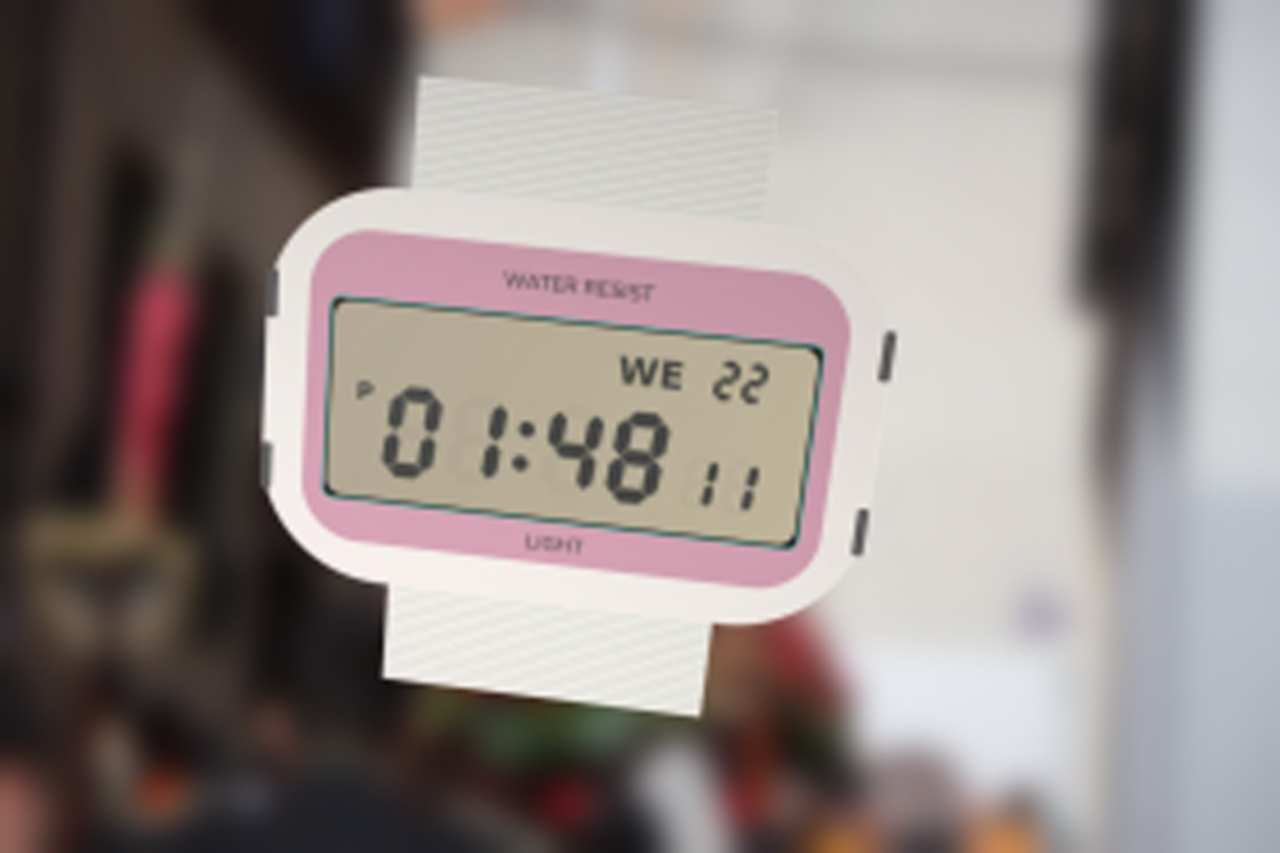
1:48:11
